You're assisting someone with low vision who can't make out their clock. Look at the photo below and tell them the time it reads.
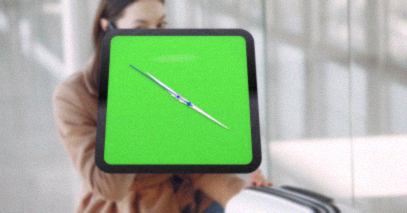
10:20:51
